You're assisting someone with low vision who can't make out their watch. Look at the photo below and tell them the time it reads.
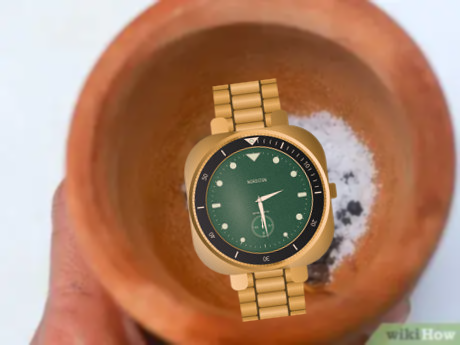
2:29
